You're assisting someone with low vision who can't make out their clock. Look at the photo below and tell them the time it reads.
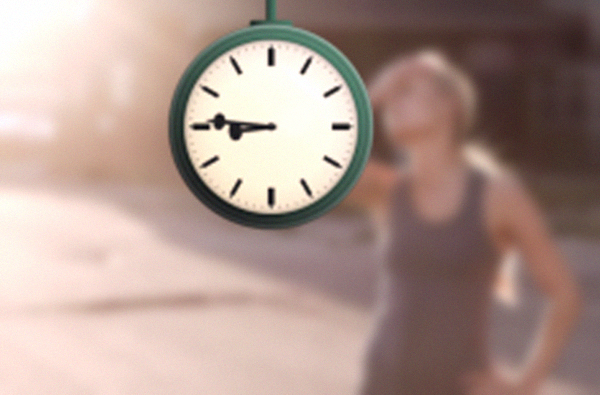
8:46
